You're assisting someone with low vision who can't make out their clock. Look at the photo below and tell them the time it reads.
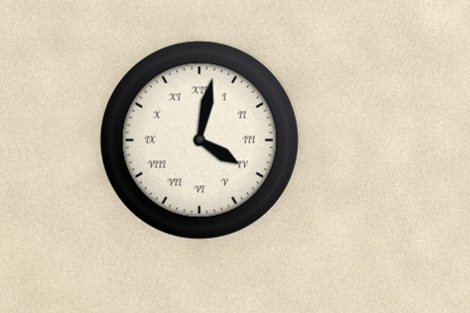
4:02
